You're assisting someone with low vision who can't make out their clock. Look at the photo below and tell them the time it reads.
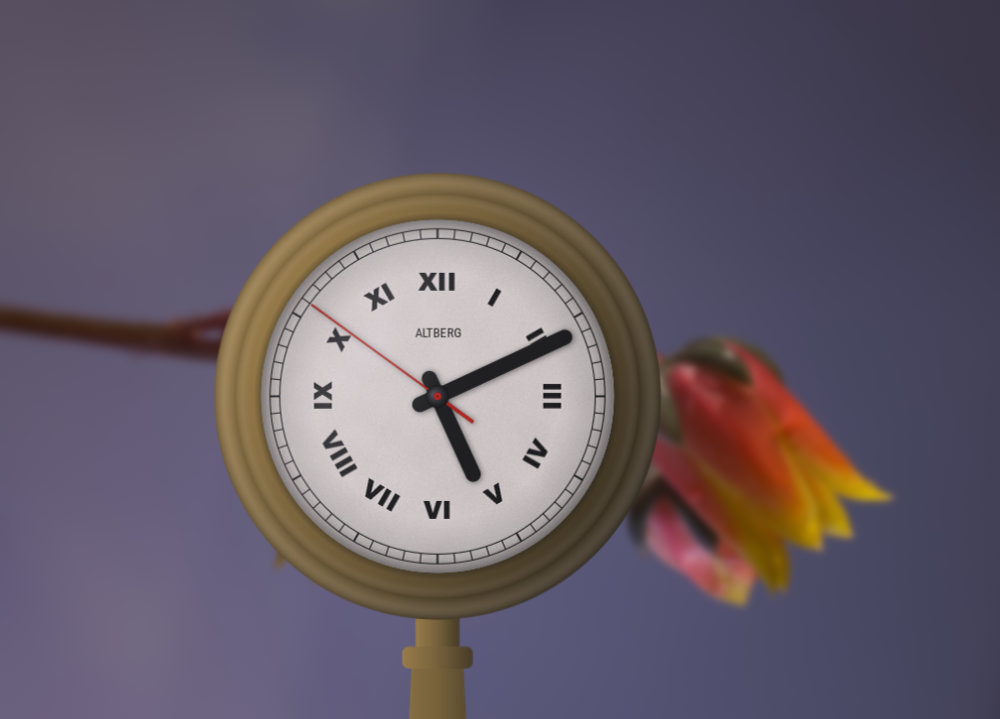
5:10:51
